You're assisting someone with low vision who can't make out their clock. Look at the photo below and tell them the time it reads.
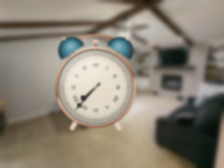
7:37
